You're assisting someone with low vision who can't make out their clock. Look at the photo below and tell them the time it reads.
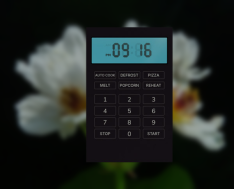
9:16
